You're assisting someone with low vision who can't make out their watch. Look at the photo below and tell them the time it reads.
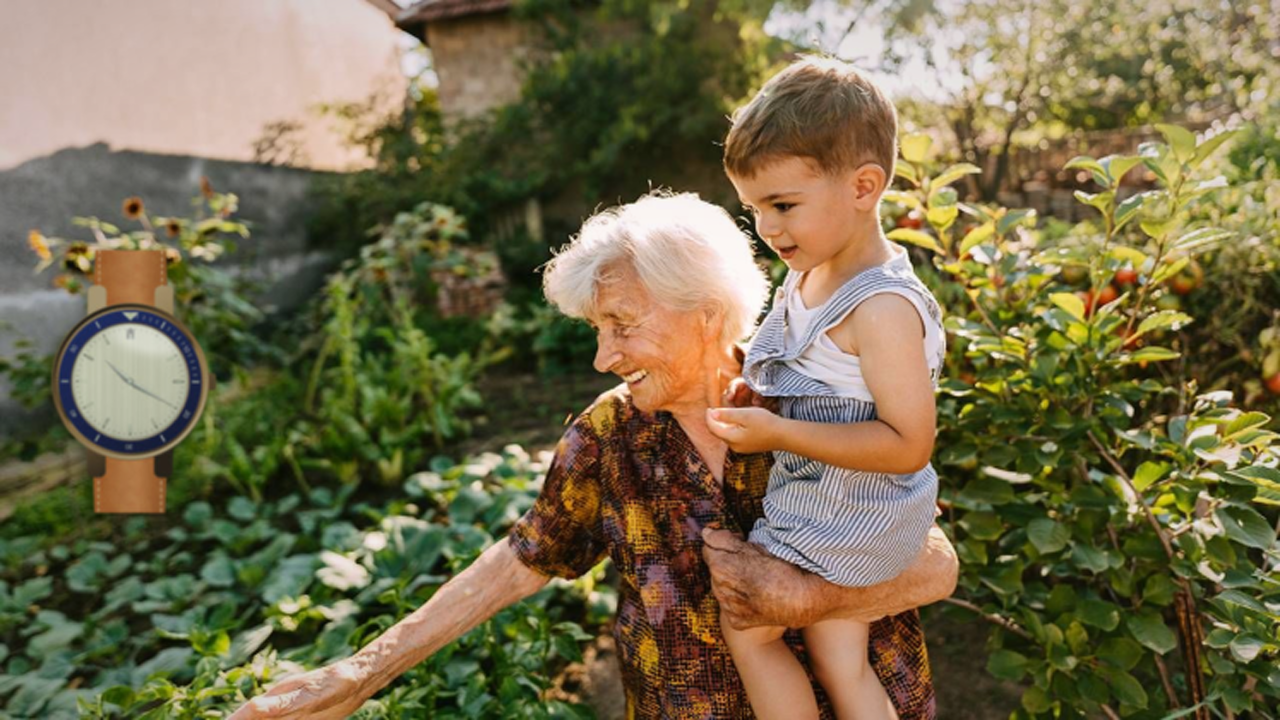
10:20
